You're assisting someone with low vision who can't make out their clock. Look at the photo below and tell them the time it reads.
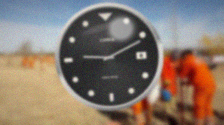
9:11
